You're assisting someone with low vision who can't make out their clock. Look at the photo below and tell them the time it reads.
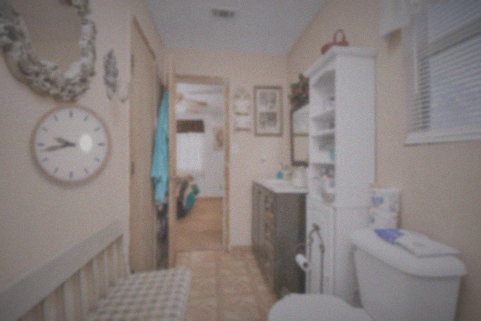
9:43
